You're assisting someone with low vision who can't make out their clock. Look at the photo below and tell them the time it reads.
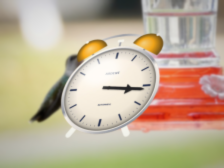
3:16
